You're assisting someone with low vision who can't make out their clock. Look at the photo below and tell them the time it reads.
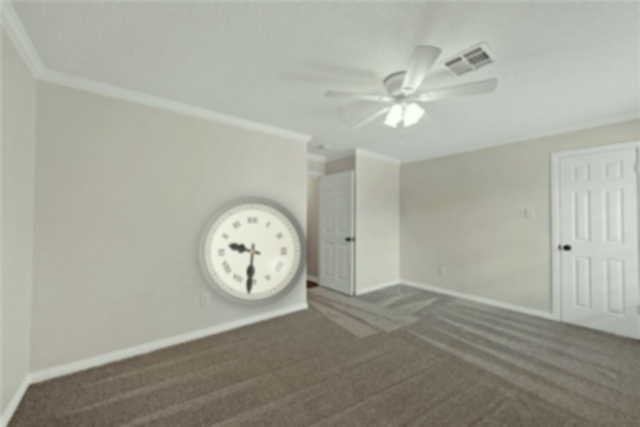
9:31
